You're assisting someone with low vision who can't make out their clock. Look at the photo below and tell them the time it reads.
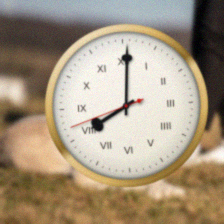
8:00:42
